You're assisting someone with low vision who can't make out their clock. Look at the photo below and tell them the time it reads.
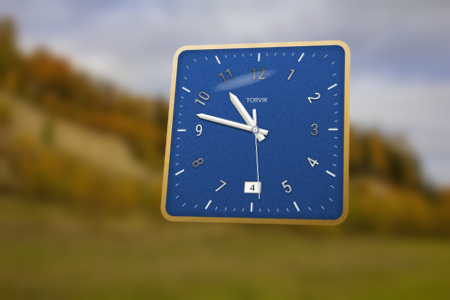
10:47:29
